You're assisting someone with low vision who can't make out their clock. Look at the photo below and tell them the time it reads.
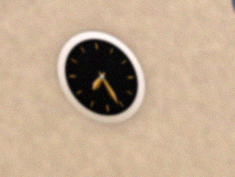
7:26
